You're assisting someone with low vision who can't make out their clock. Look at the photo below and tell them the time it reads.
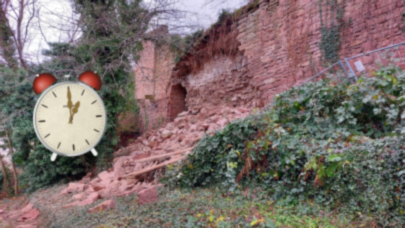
1:00
